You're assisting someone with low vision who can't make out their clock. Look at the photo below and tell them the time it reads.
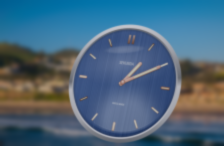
1:10
